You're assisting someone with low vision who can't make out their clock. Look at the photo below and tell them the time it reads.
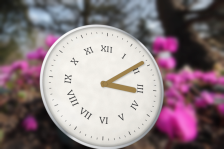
3:09
